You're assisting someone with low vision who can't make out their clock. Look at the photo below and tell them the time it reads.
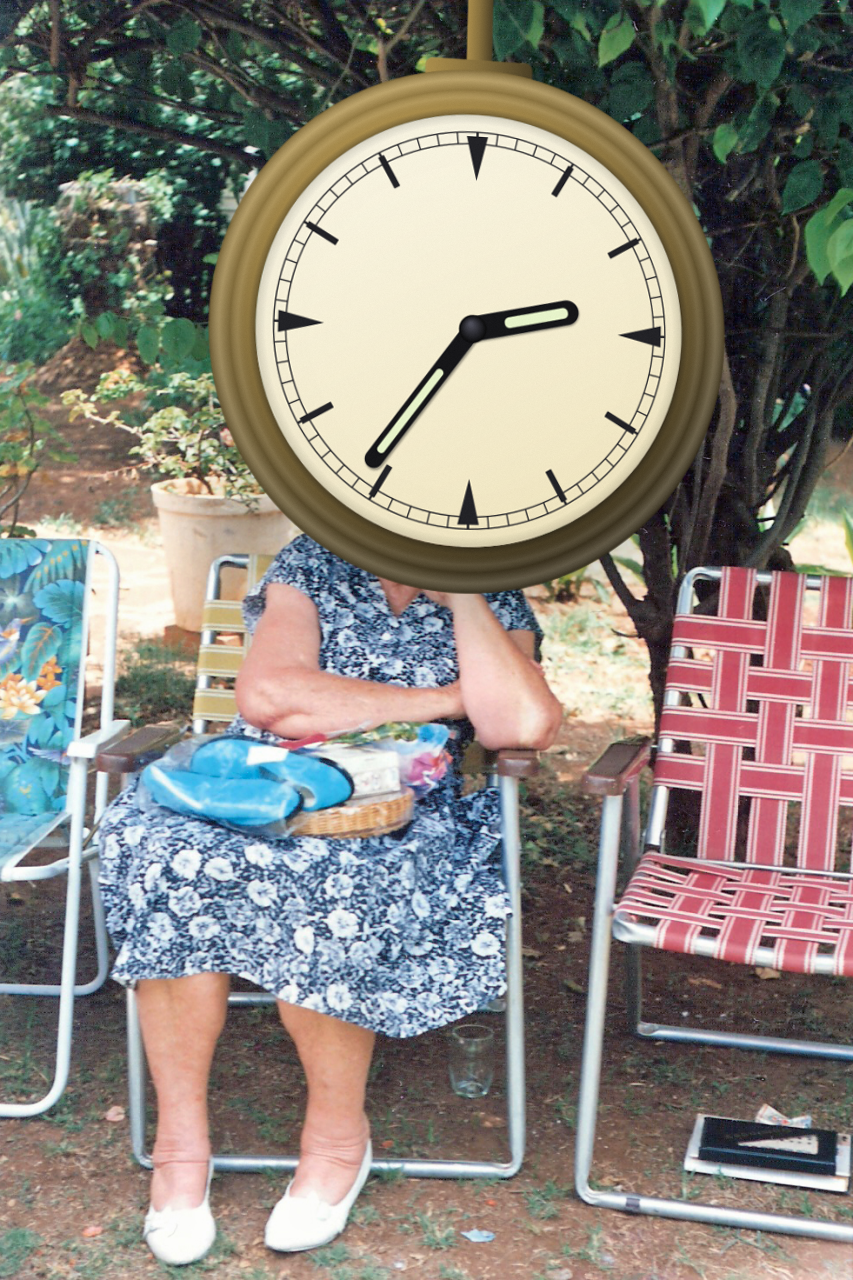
2:36
